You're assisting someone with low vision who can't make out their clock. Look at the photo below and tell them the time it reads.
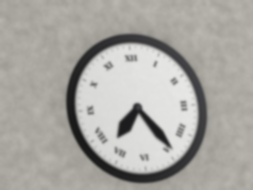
7:24
